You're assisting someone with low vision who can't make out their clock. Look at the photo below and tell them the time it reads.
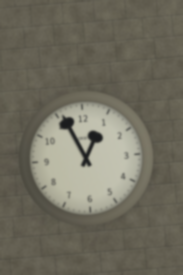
12:56
